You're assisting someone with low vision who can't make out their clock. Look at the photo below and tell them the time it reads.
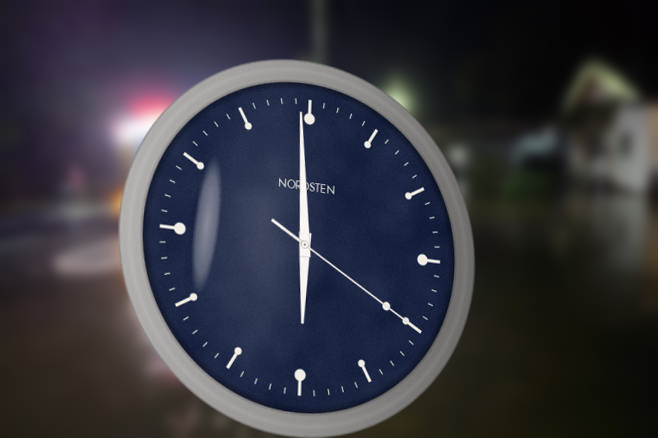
5:59:20
